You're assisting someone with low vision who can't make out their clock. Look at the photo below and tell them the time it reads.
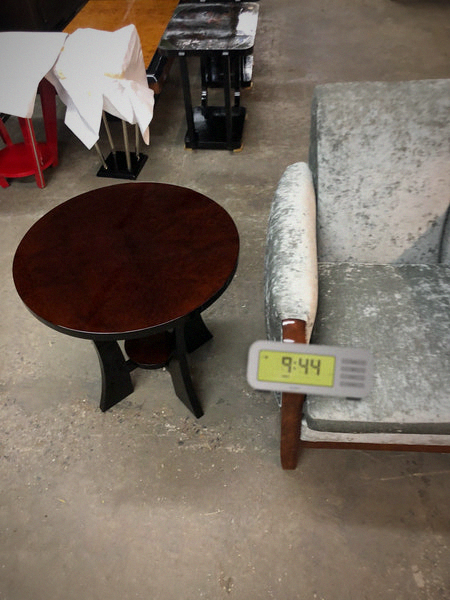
9:44
